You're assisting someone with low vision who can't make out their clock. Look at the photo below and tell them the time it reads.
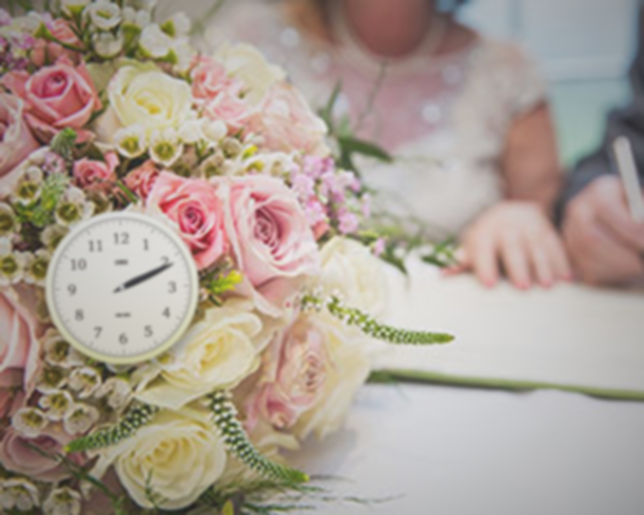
2:11
